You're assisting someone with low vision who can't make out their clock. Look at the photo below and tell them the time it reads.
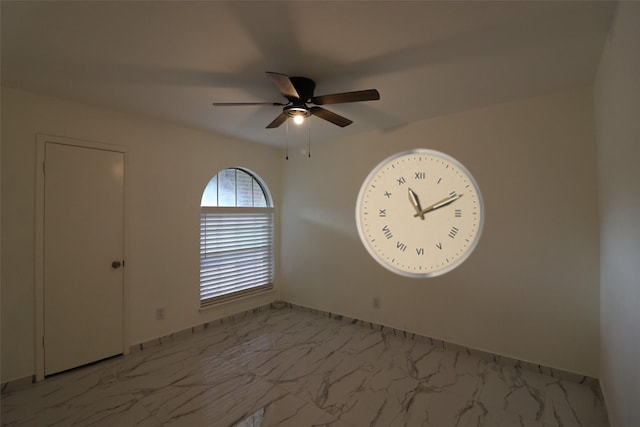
11:11
